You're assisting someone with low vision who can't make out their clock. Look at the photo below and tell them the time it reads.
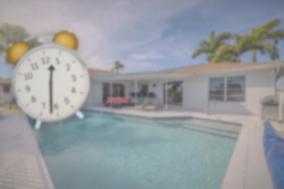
12:32
